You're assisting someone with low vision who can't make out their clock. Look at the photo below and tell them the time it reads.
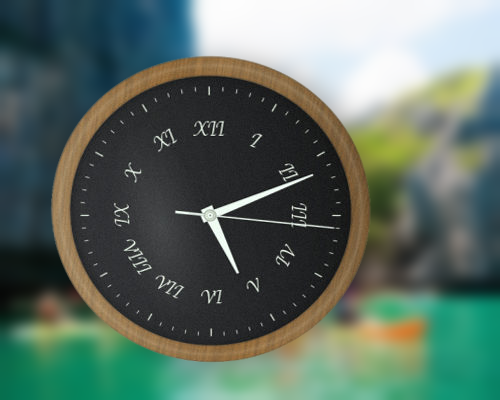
5:11:16
